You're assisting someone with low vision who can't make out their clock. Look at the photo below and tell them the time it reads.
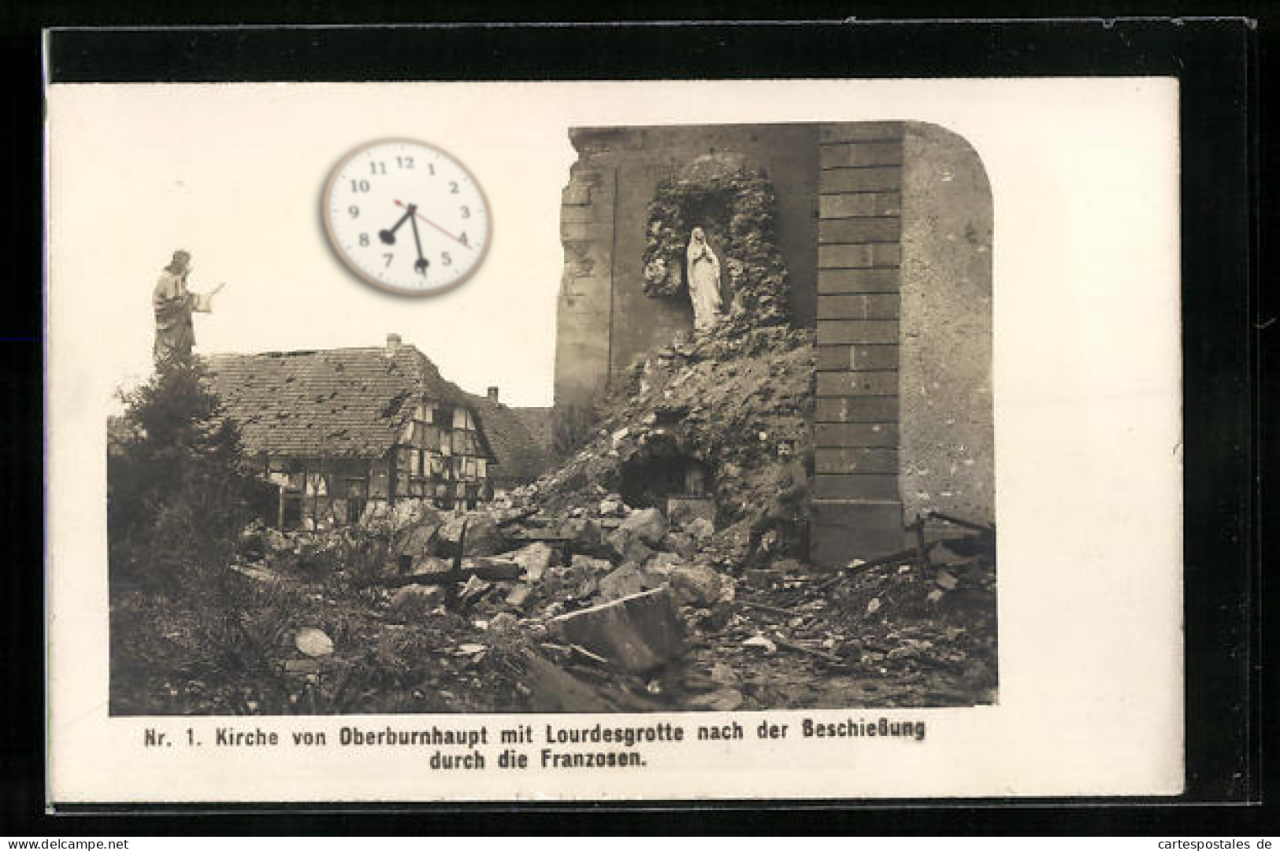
7:29:21
